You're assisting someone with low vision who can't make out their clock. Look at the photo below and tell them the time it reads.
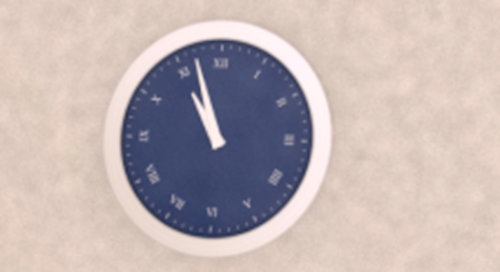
10:57
